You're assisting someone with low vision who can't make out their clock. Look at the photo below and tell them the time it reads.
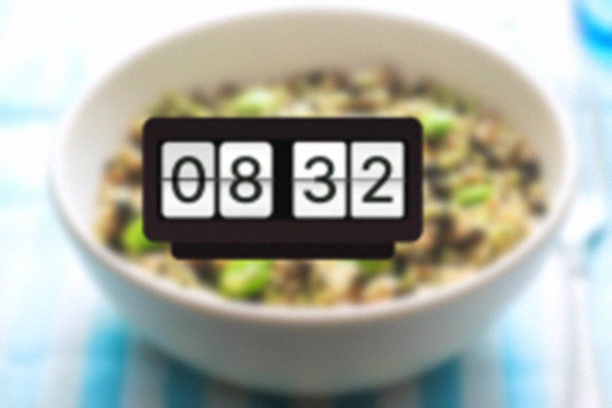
8:32
